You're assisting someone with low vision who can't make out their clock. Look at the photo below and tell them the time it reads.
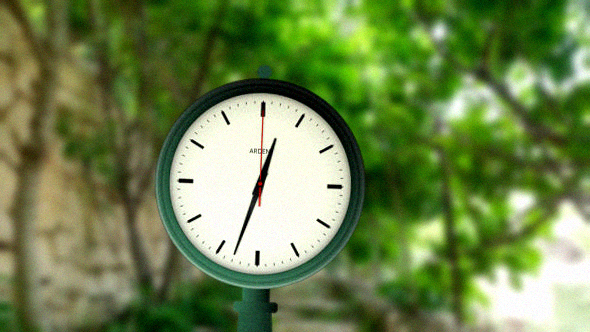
12:33:00
